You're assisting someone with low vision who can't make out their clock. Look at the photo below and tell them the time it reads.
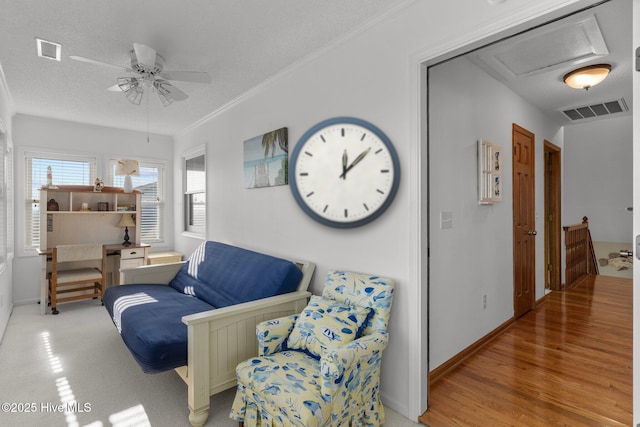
12:08
